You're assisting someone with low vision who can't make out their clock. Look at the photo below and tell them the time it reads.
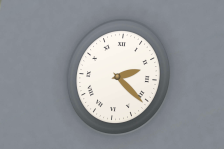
2:21
